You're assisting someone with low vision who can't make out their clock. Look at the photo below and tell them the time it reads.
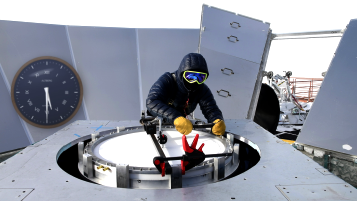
5:30
